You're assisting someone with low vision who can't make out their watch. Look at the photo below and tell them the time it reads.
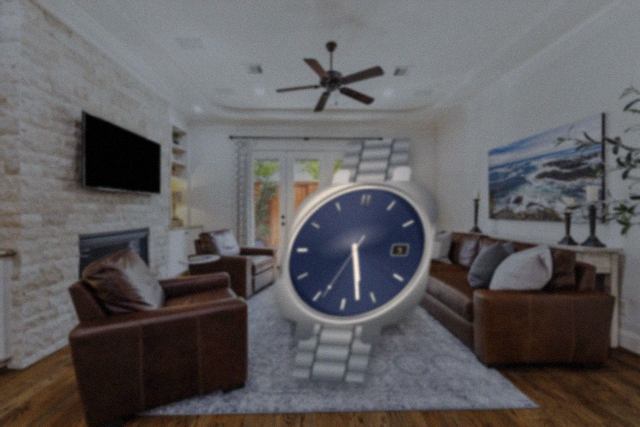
5:27:34
